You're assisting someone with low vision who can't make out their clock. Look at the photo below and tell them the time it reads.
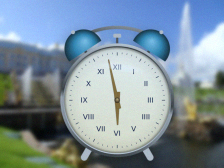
5:58
